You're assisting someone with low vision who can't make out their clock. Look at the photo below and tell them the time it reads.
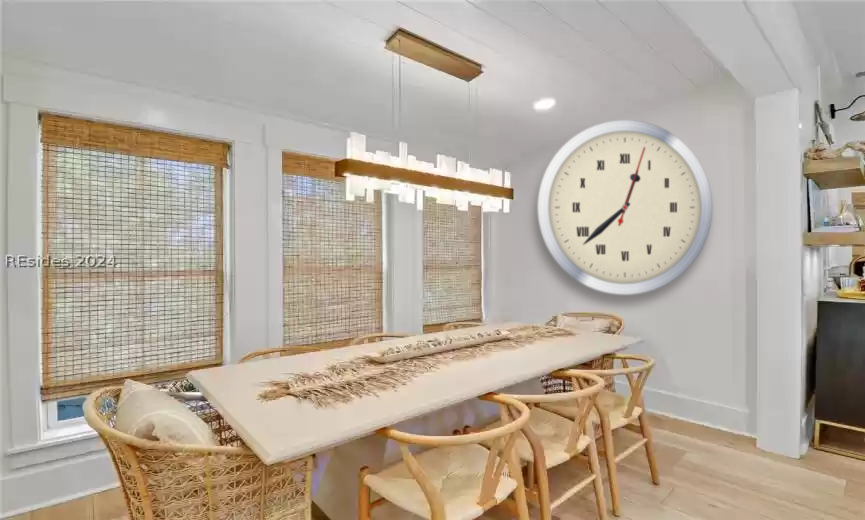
12:38:03
